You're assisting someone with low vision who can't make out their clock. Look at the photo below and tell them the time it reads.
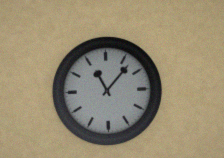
11:07
